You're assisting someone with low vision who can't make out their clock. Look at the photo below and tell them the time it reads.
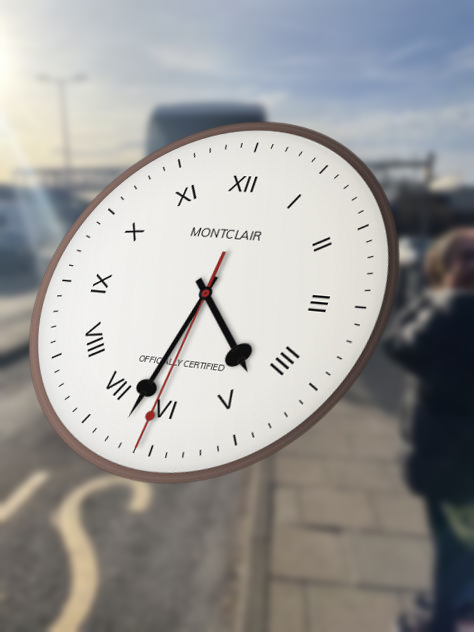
4:32:31
